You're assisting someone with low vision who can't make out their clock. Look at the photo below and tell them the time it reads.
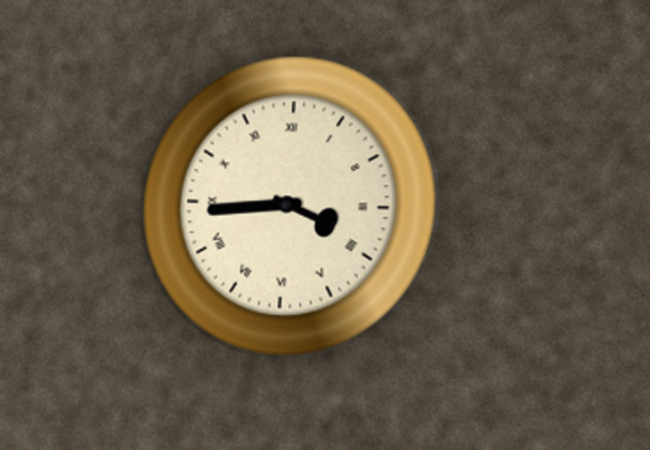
3:44
